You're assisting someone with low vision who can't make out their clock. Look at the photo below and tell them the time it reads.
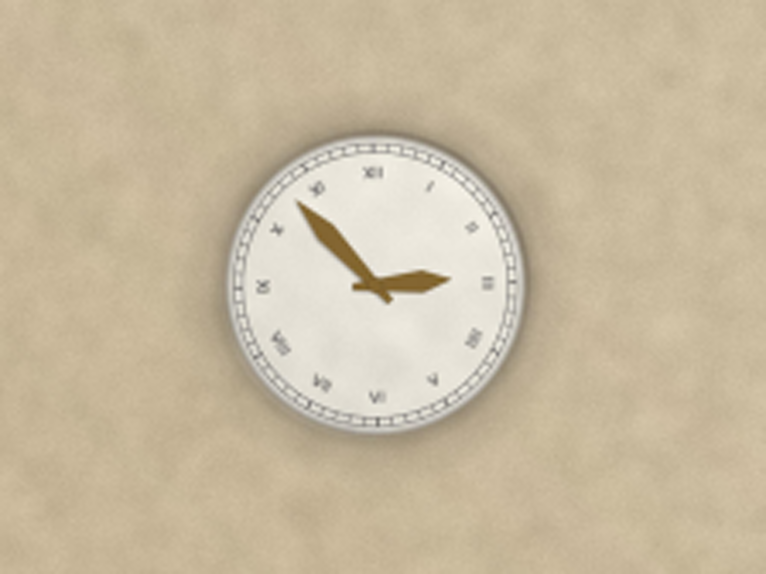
2:53
